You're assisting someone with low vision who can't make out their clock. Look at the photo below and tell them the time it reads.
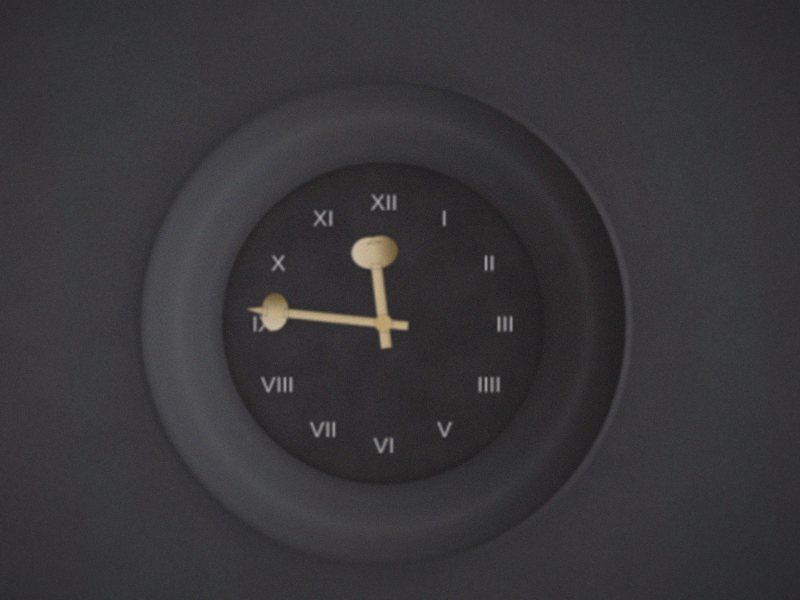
11:46
